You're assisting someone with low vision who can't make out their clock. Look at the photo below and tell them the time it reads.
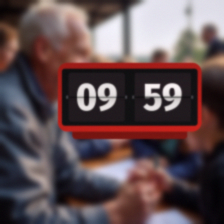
9:59
